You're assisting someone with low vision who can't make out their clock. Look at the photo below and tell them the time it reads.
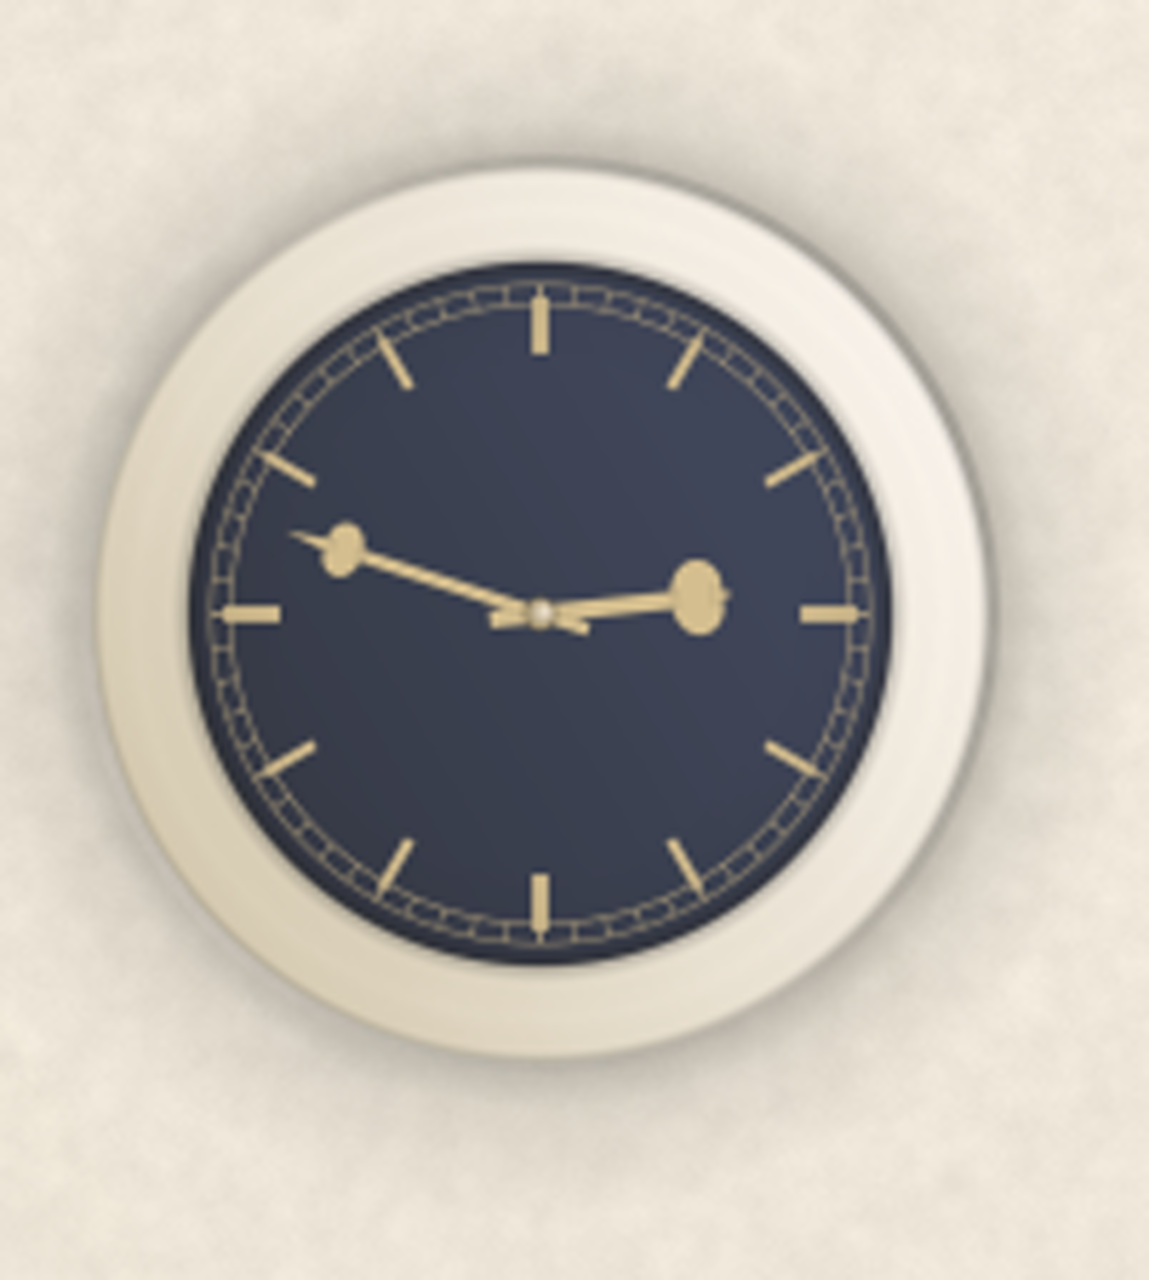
2:48
